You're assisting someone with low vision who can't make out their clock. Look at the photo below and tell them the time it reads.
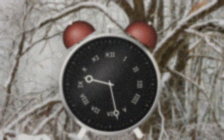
9:28
